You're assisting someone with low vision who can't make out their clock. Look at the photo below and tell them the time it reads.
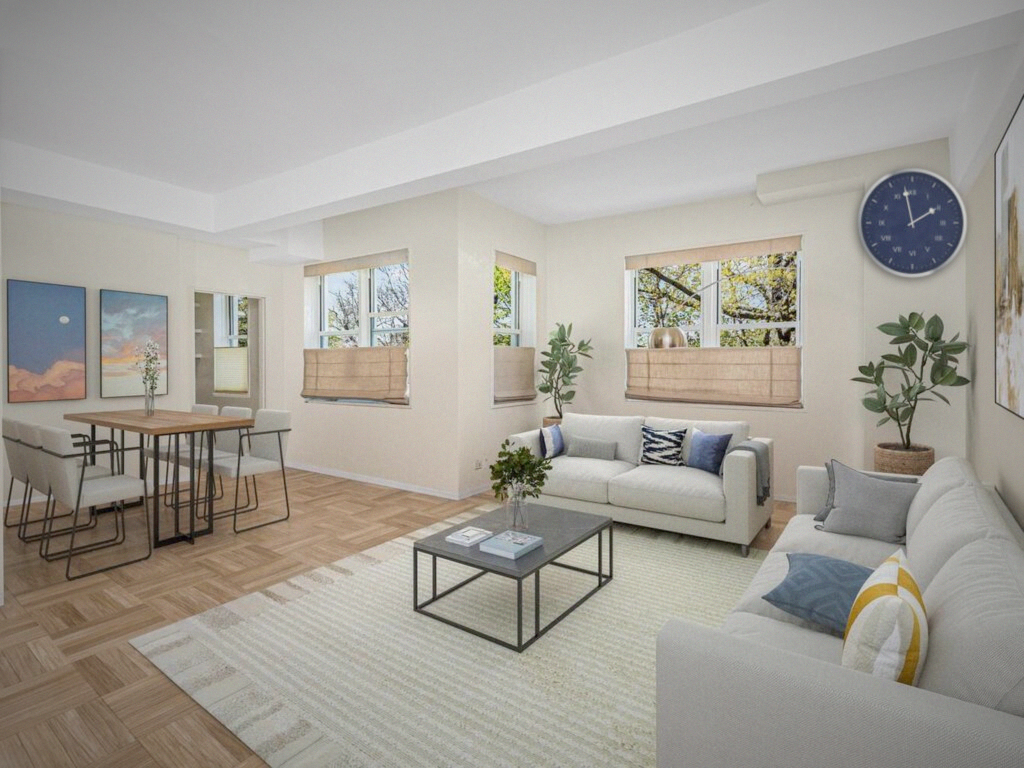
1:58
